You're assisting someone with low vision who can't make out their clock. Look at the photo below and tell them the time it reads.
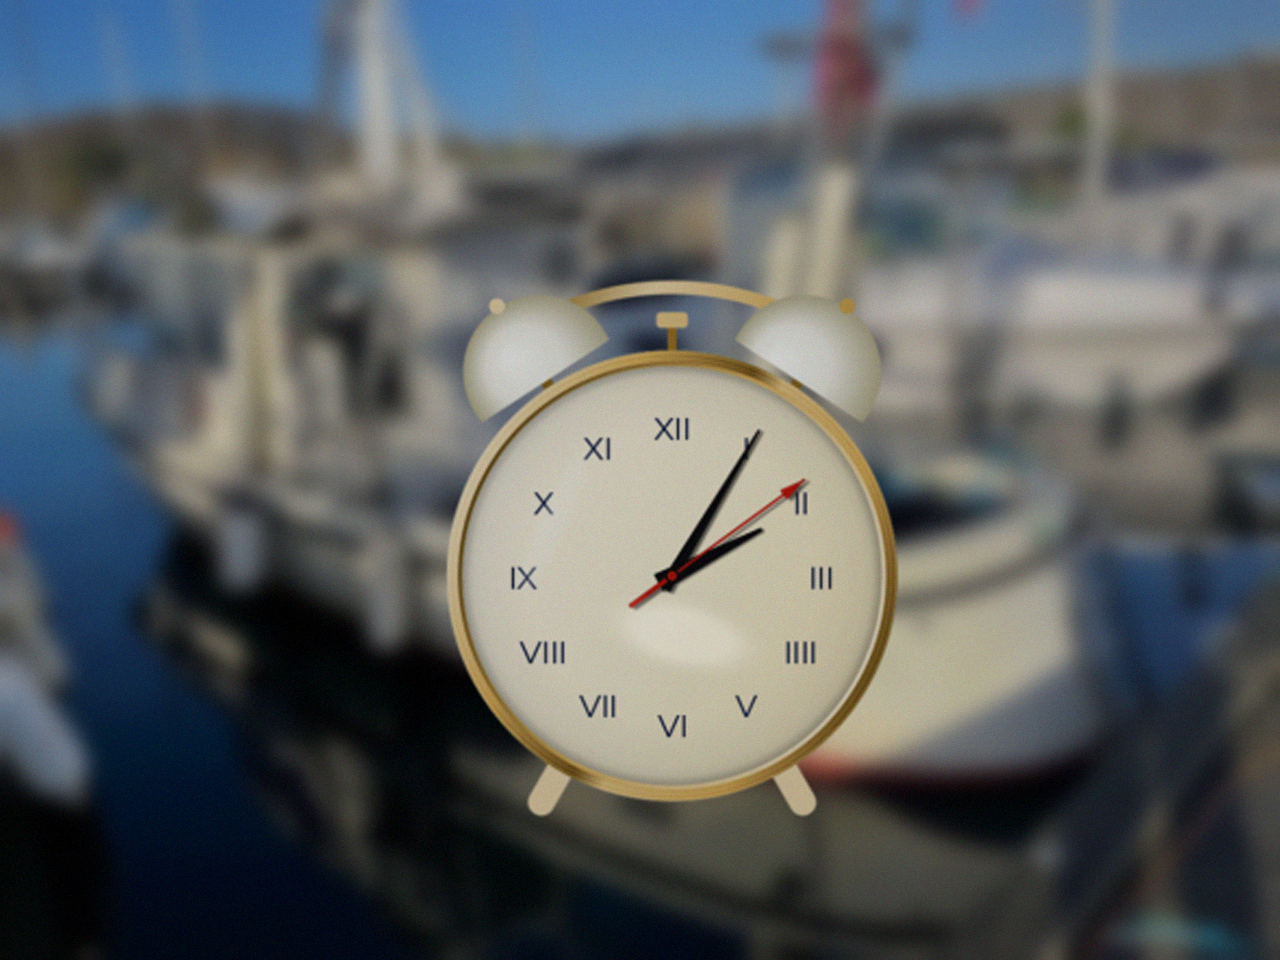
2:05:09
